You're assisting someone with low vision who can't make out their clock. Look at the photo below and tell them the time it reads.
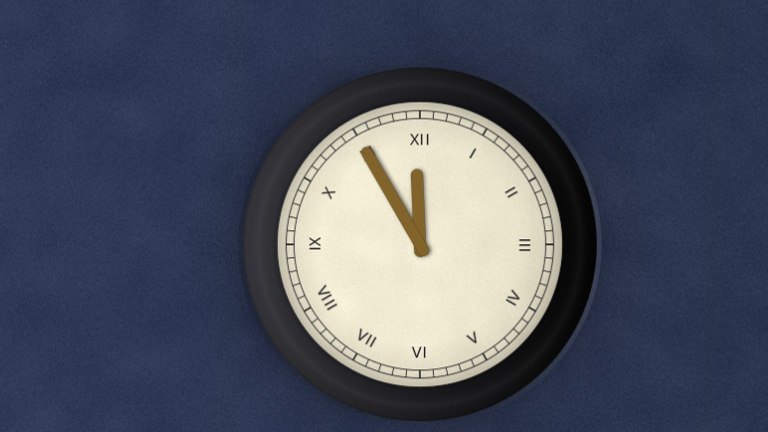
11:55
